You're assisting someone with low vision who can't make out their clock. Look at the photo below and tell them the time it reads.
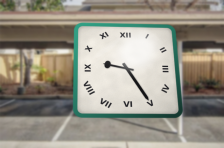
9:25
